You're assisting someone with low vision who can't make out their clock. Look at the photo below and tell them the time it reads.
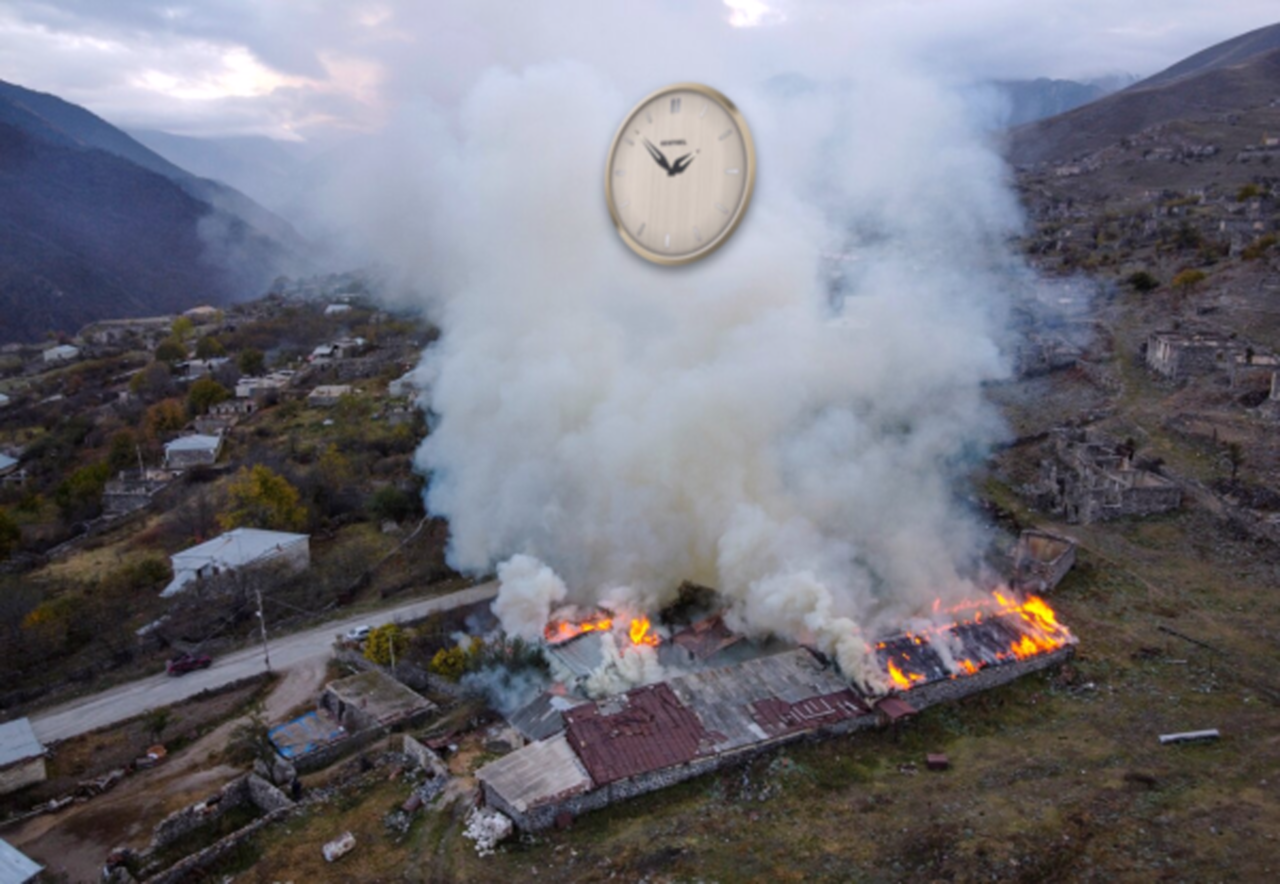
1:52
